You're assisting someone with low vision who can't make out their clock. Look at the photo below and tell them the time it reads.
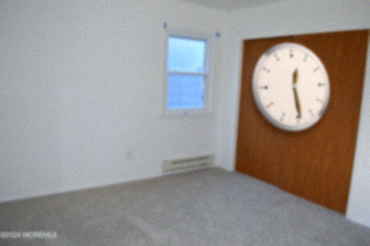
12:29
